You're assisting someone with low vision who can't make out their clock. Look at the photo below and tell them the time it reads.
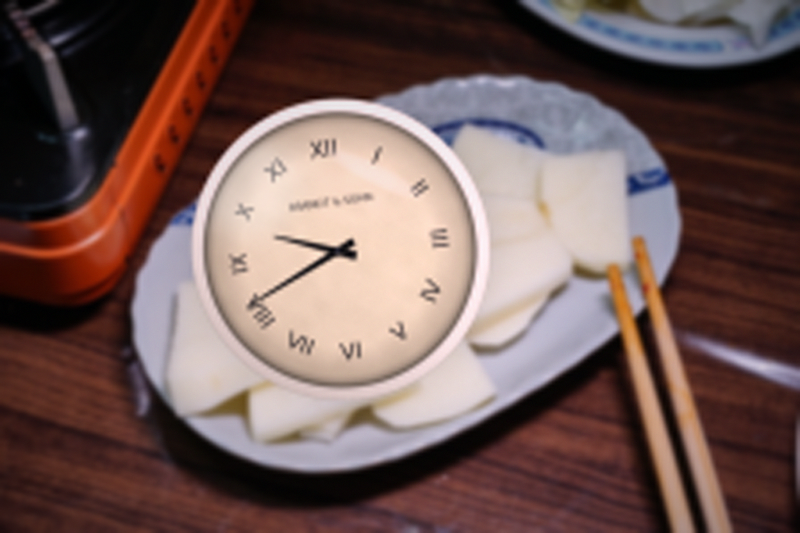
9:41
